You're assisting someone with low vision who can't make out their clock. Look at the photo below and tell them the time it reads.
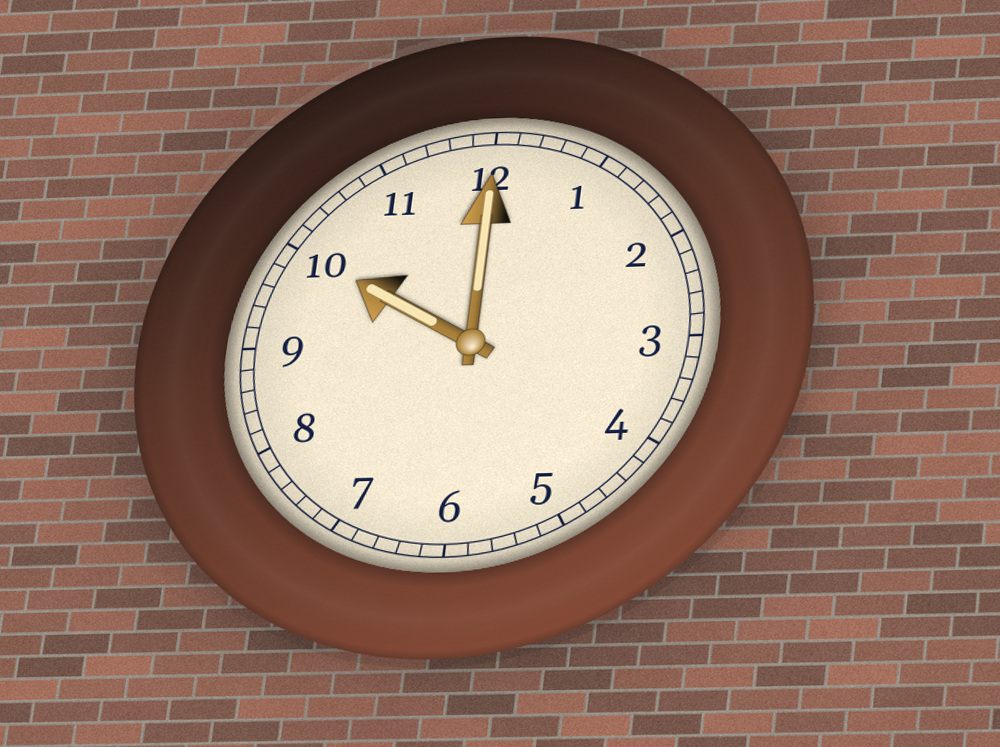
10:00
